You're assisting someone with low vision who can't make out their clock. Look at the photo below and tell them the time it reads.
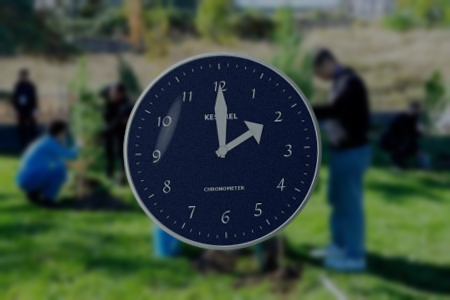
2:00
